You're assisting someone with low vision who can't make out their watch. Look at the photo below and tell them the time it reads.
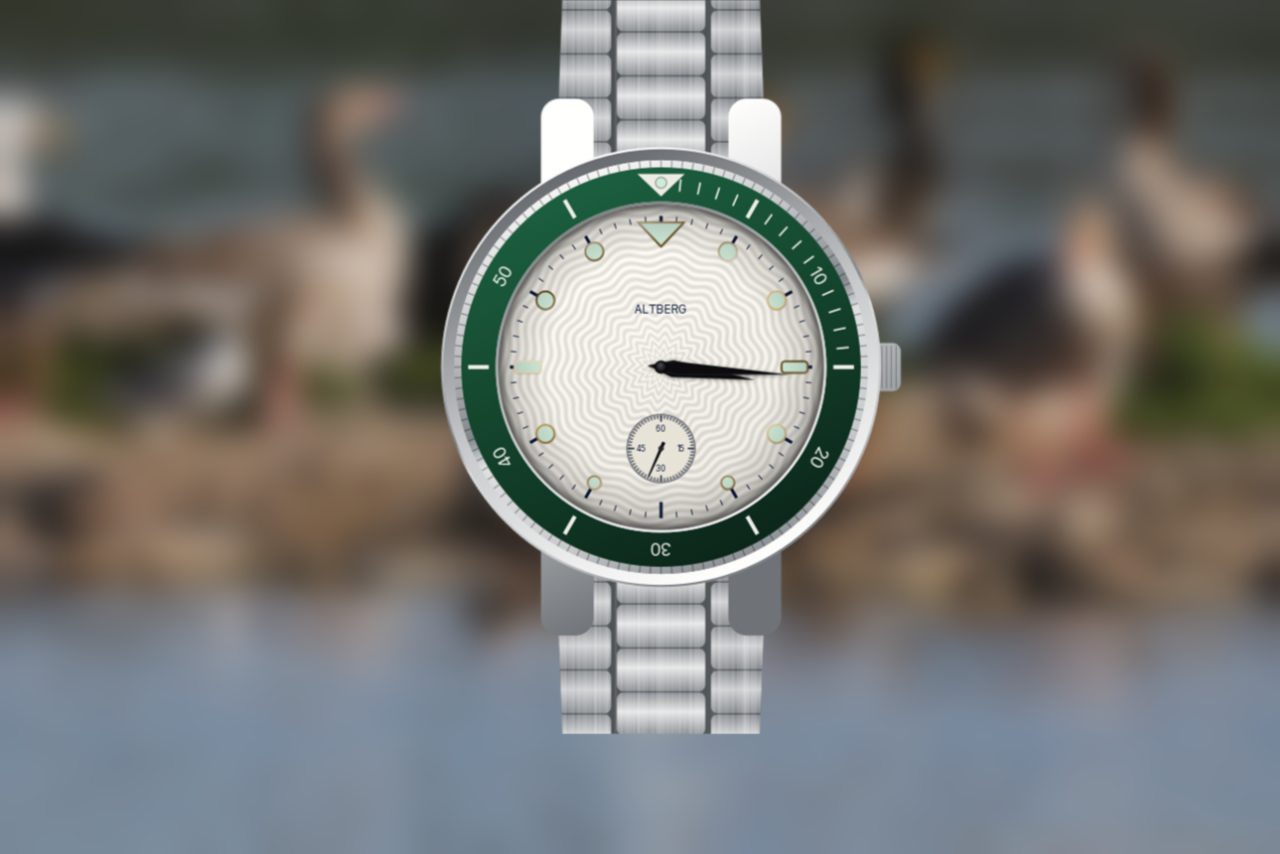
3:15:34
